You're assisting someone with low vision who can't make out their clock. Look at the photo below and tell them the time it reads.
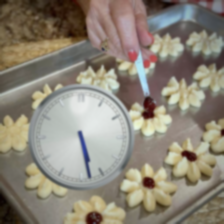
5:28
